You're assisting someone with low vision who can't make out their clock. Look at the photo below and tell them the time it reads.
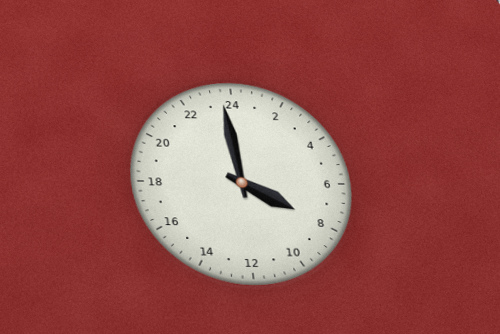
7:59
